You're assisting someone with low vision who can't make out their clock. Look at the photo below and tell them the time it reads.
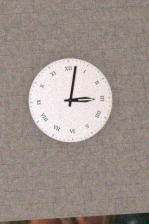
3:02
